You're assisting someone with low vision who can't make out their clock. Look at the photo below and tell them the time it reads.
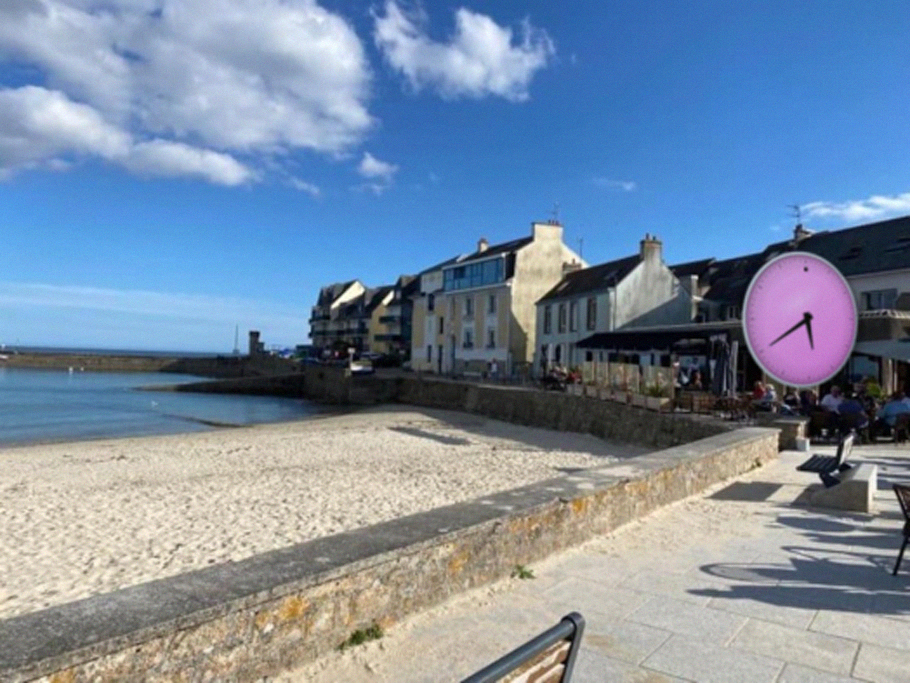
5:40
